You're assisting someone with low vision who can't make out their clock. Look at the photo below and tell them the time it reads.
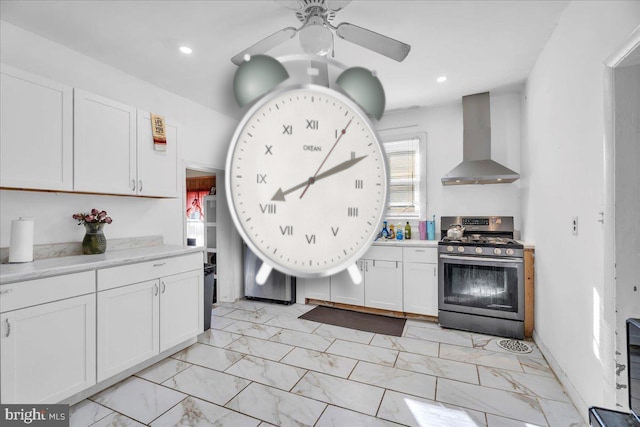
8:11:06
